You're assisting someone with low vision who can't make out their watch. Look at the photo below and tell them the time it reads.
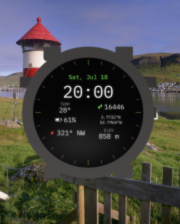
20:00
